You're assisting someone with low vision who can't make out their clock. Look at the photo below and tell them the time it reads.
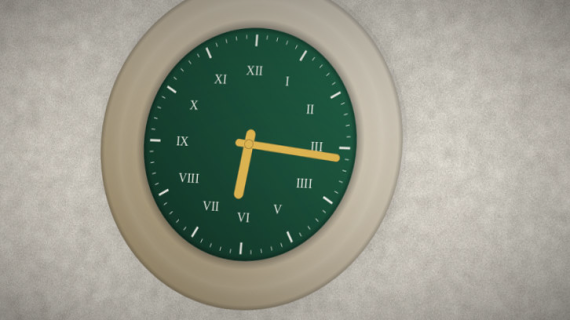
6:16
